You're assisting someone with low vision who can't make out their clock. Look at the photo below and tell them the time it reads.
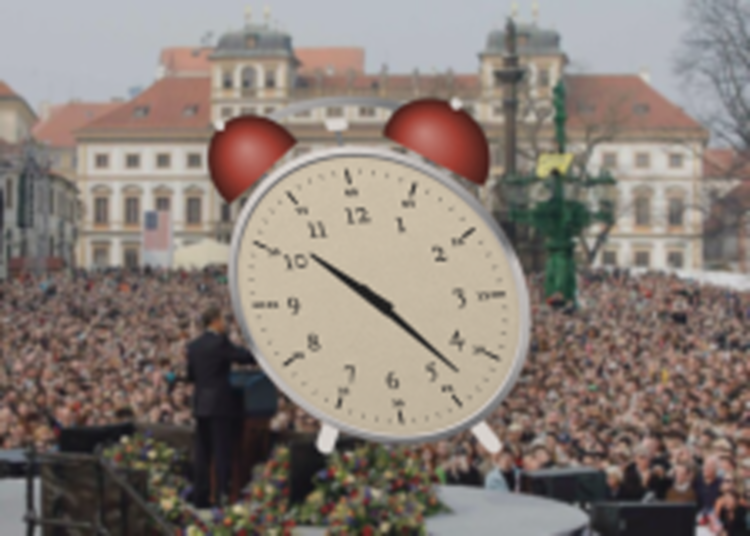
10:23
